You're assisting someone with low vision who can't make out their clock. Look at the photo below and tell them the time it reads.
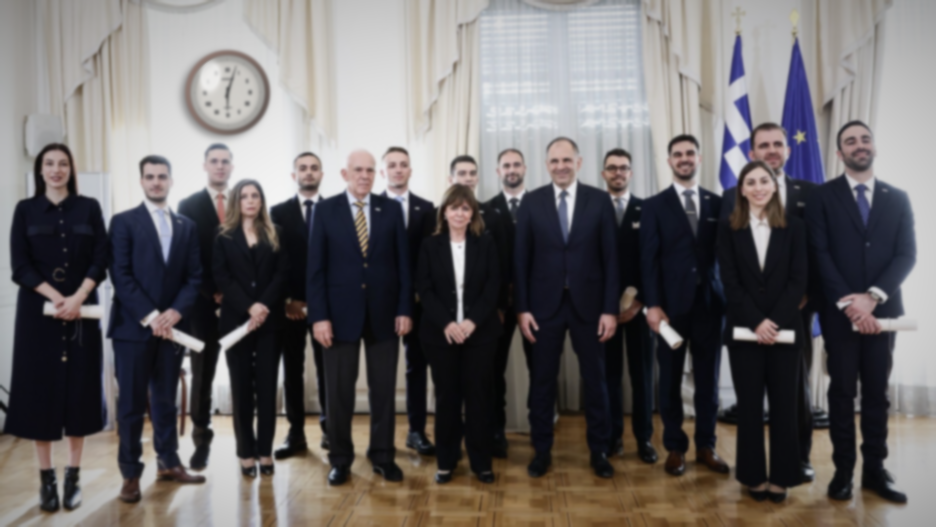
6:03
